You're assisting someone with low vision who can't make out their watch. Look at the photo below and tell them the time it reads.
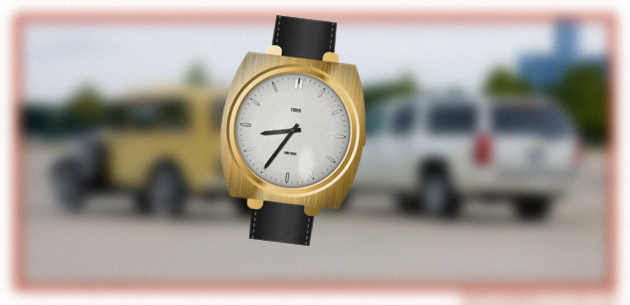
8:35
